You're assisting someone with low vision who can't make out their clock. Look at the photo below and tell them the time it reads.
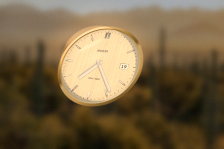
7:24
